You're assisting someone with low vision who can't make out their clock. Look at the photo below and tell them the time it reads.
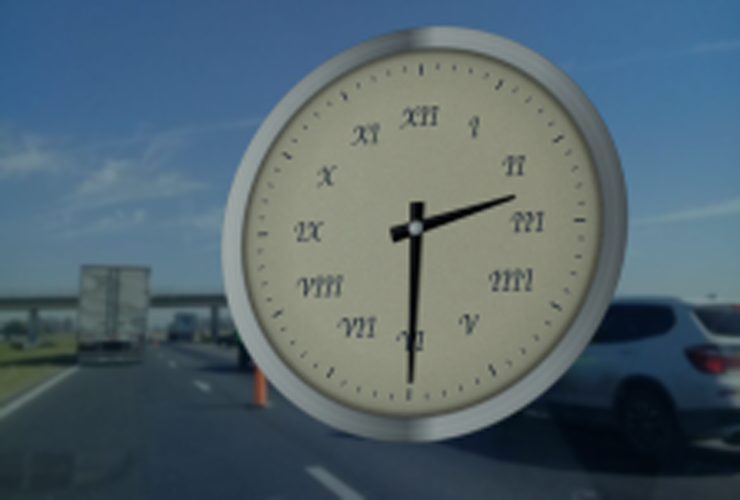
2:30
